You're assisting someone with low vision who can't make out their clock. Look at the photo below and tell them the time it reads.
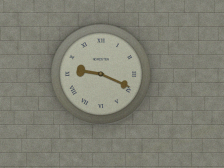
9:19
